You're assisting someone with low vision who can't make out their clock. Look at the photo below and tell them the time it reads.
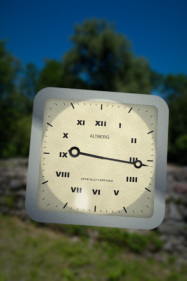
9:16
